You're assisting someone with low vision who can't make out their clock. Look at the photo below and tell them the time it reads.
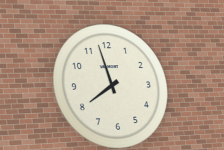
7:58
